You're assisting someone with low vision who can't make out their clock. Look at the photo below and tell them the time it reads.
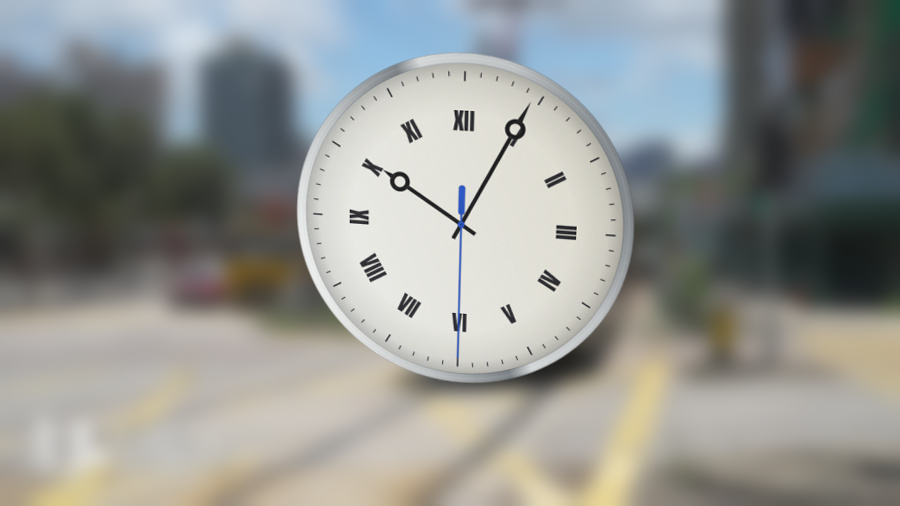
10:04:30
